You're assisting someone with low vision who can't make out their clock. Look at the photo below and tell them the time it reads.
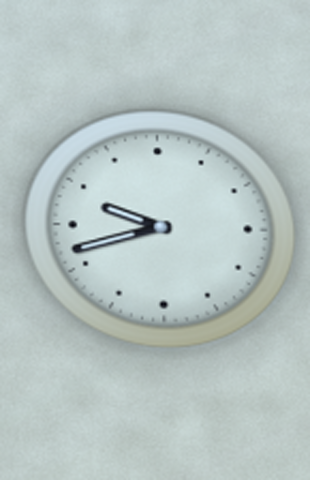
9:42
